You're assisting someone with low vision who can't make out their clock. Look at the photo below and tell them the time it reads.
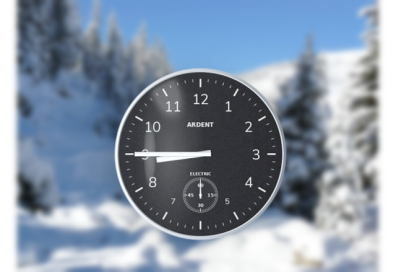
8:45
